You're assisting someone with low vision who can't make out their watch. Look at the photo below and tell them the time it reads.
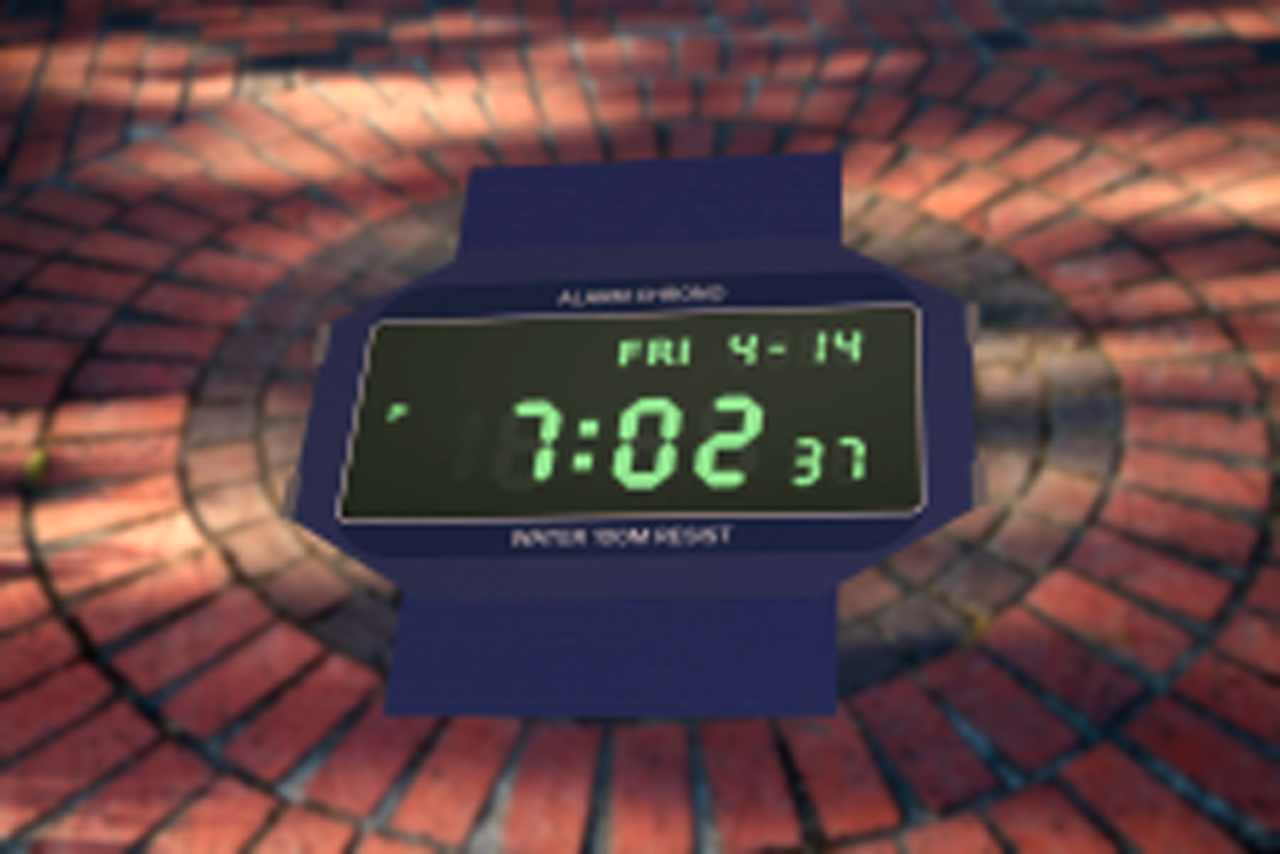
7:02:37
